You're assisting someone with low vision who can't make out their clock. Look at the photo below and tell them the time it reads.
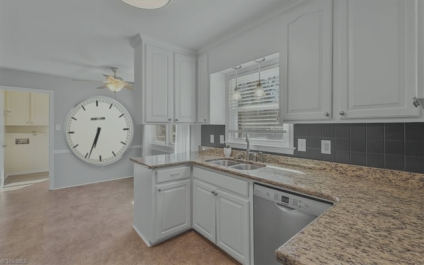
6:34
